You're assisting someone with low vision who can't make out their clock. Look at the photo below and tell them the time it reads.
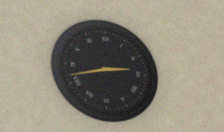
2:42
